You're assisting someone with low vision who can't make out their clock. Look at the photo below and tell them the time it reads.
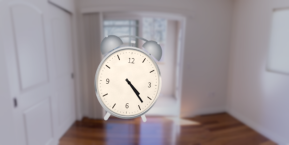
4:23
